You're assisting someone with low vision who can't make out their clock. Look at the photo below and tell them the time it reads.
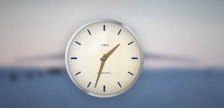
1:33
